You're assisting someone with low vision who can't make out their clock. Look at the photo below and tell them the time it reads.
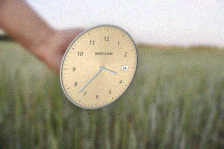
3:37
